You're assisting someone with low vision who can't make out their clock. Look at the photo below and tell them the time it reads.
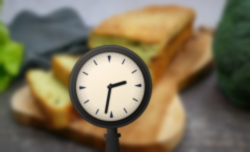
2:32
